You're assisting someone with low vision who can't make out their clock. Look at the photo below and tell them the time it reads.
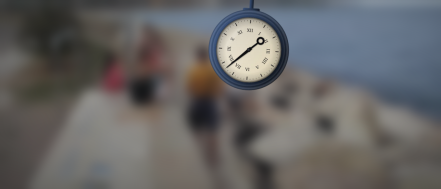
1:38
